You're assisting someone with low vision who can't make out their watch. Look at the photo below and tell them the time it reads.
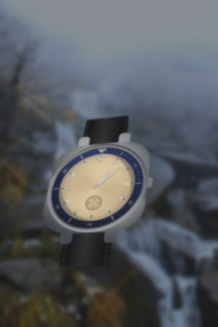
1:08
